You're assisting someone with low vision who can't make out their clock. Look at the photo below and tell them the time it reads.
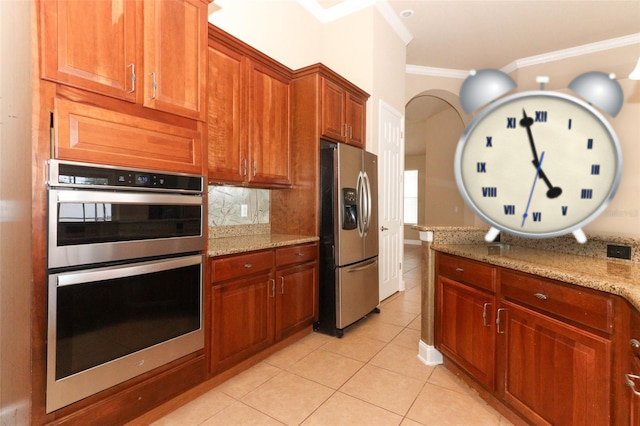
4:57:32
